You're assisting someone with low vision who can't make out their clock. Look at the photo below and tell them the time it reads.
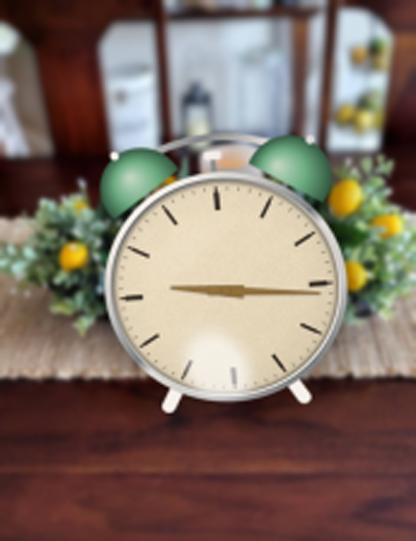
9:16
